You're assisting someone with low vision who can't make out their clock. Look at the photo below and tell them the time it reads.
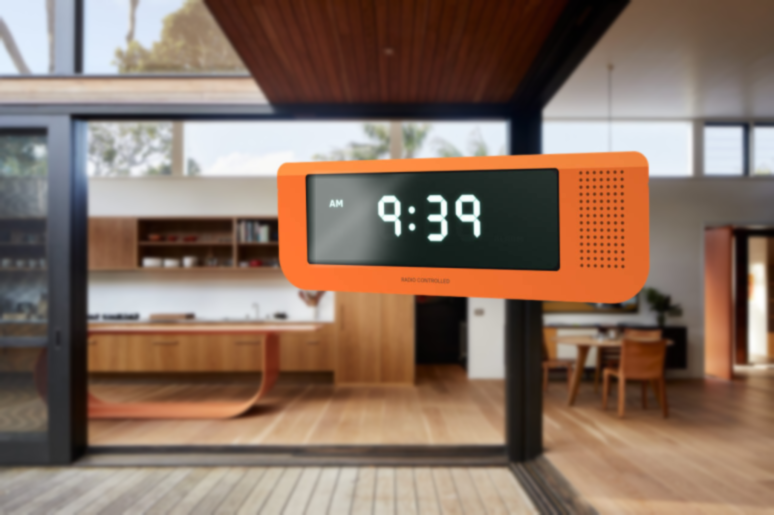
9:39
